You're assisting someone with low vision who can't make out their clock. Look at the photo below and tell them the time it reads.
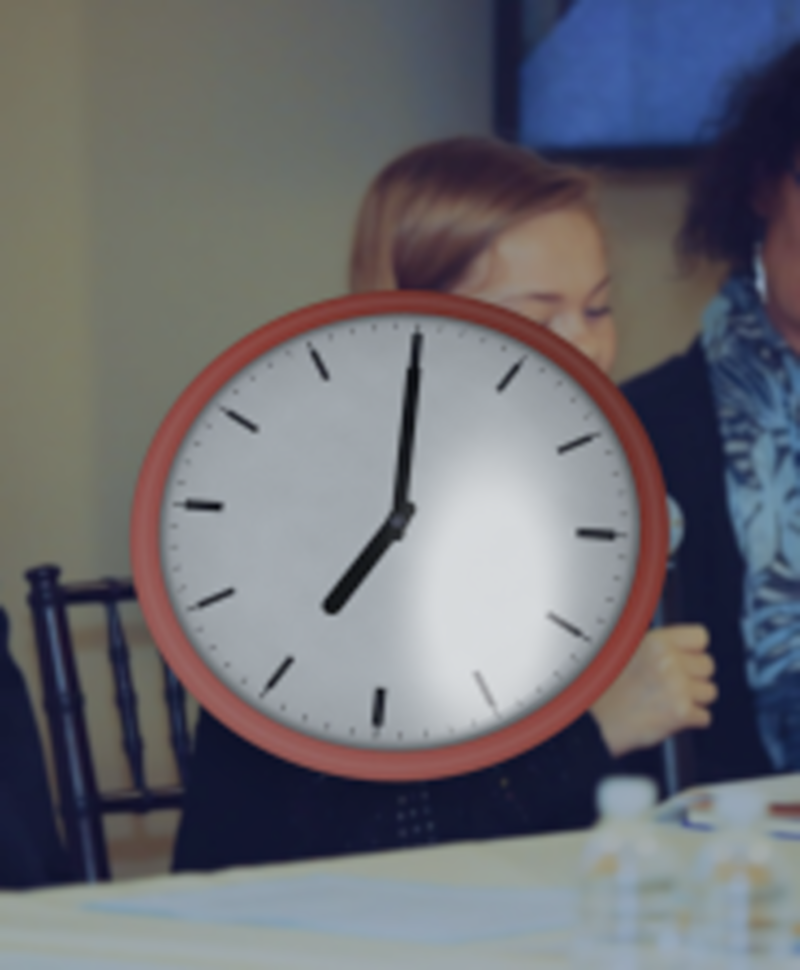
7:00
